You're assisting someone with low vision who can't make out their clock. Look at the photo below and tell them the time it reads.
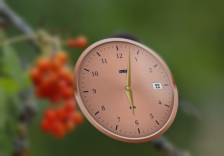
6:03
